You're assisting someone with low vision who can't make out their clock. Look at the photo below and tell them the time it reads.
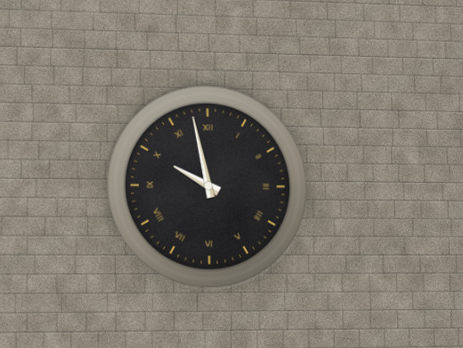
9:58
